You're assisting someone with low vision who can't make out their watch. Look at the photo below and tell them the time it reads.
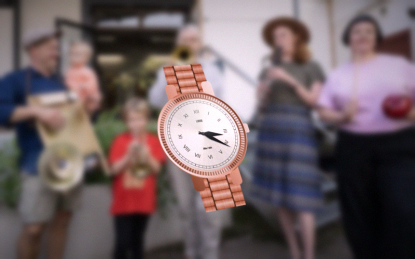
3:21
